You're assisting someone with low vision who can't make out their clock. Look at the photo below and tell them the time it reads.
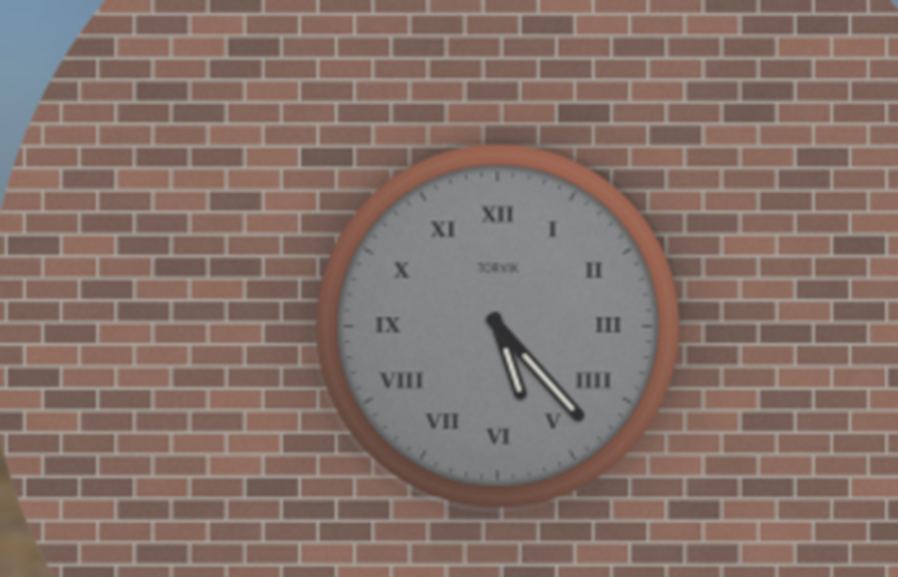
5:23
